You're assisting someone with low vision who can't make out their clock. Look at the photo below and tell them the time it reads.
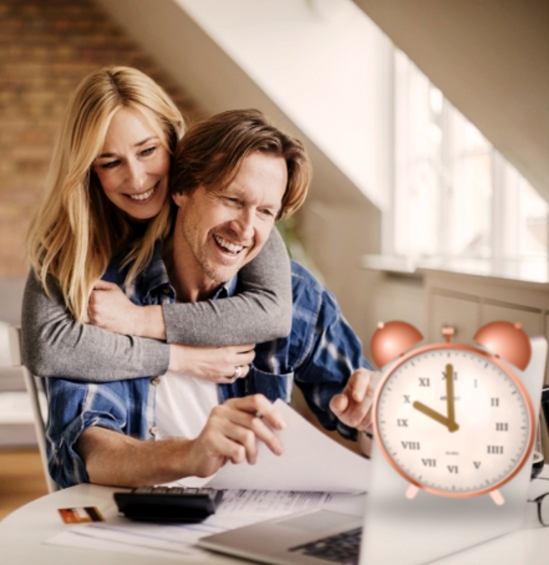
10:00
